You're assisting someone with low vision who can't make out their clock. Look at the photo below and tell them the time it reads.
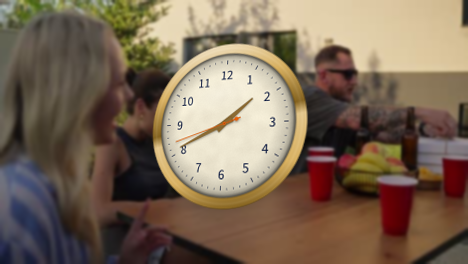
1:40:42
